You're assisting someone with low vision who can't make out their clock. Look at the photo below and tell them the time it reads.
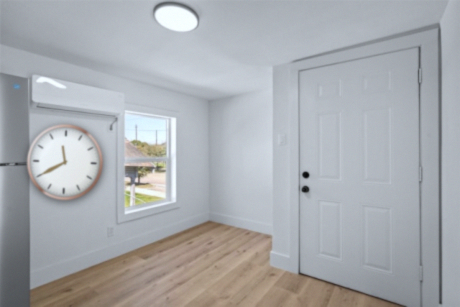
11:40
